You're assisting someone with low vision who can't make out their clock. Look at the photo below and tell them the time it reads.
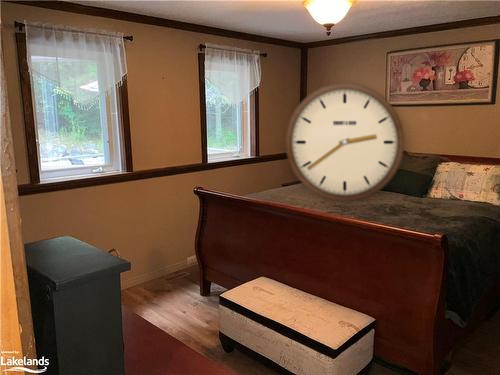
2:39
